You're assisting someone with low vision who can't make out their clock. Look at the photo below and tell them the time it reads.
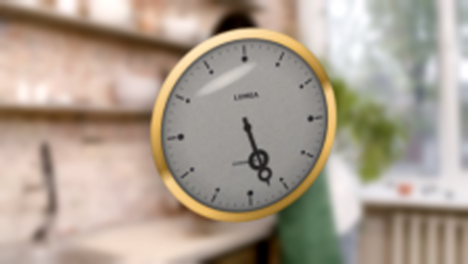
5:27
